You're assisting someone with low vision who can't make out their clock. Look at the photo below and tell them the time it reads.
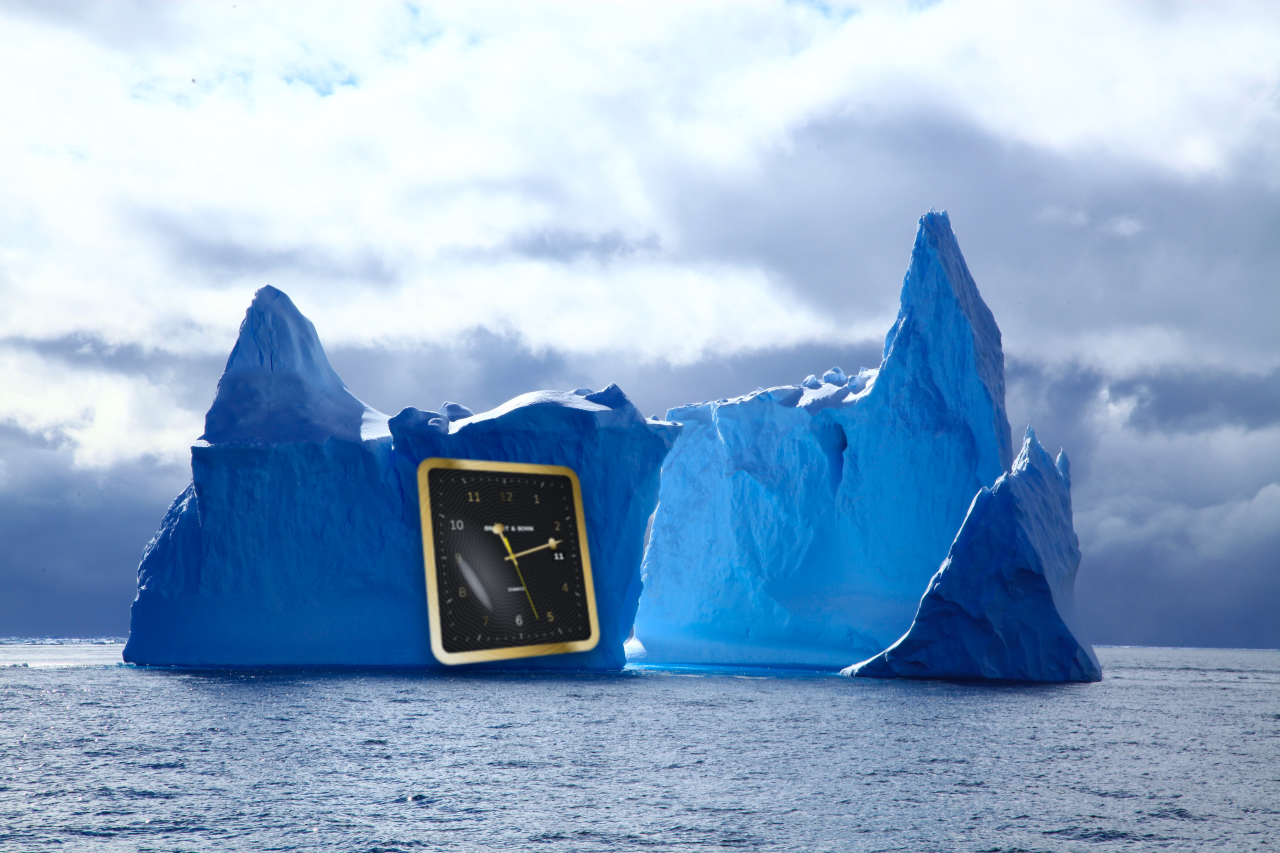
11:12:27
